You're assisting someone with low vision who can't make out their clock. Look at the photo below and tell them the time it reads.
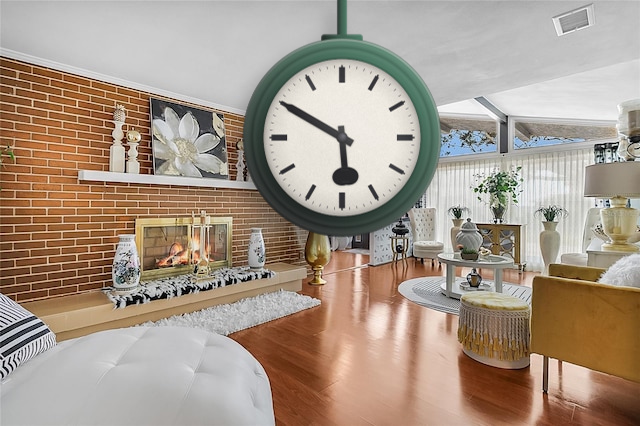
5:50
